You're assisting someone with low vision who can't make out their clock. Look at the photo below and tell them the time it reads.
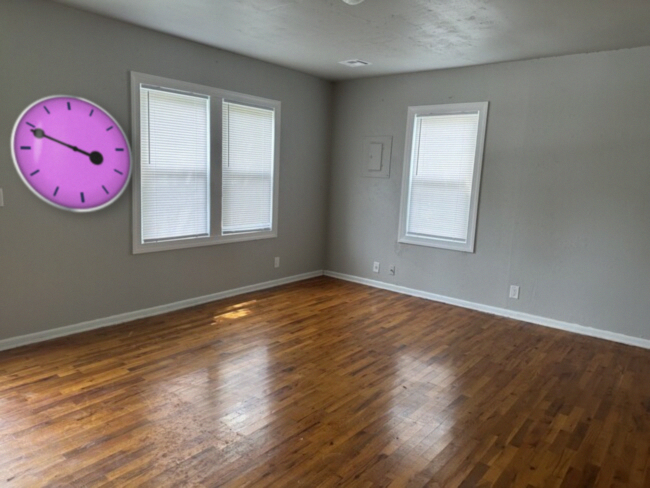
3:49
